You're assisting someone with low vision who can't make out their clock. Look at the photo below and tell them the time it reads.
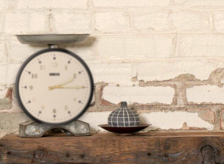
2:15
